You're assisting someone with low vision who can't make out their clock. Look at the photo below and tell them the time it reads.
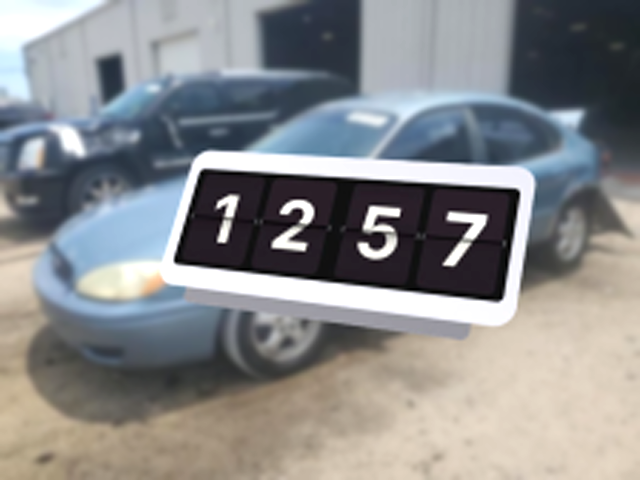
12:57
